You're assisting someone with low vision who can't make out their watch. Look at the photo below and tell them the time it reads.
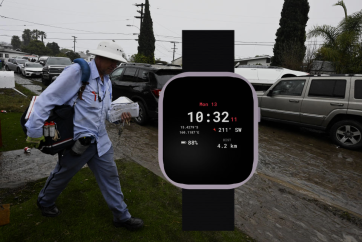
10:32
